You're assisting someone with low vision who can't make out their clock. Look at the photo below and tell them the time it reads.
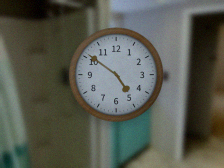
4:51
